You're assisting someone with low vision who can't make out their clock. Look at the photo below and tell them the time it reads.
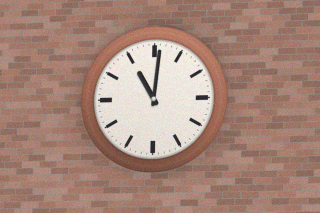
11:01
